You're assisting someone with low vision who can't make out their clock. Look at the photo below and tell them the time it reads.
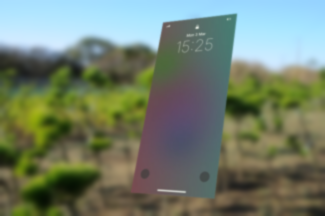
15:25
